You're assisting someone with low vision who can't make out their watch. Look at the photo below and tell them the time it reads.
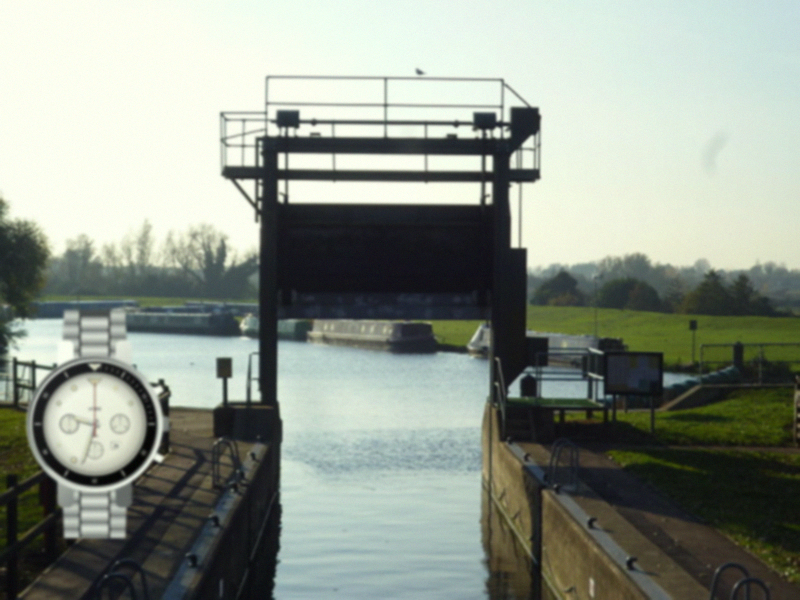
9:33
